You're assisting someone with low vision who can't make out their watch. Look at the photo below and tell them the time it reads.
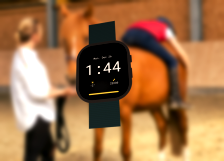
1:44
